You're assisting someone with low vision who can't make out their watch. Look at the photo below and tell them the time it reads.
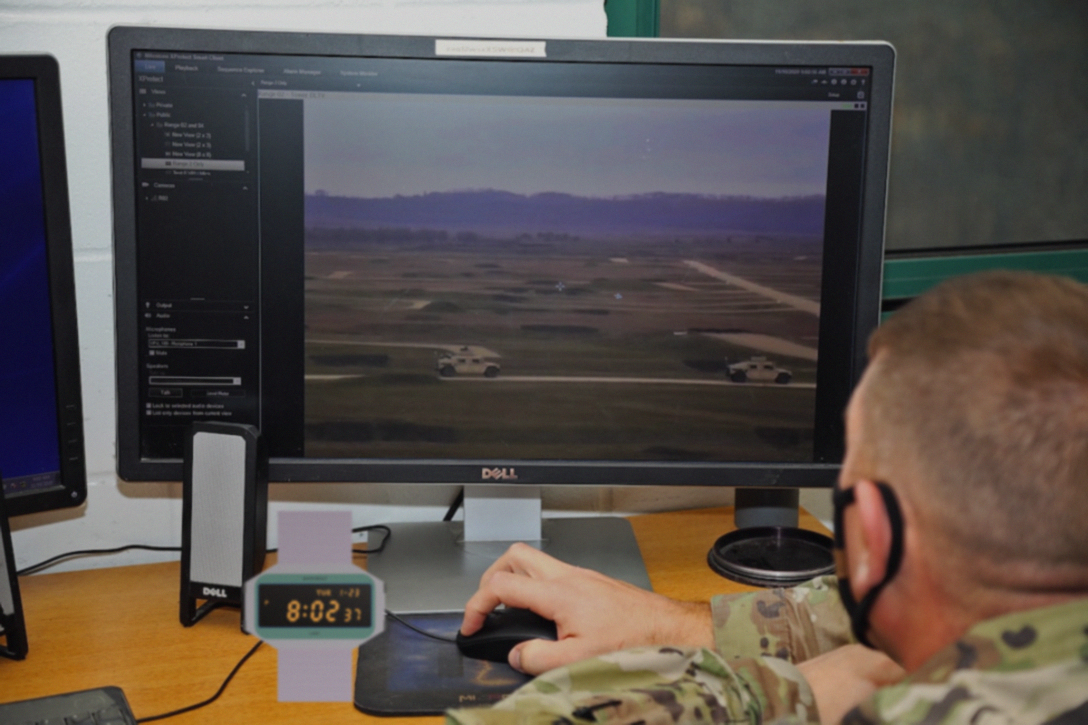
8:02:37
